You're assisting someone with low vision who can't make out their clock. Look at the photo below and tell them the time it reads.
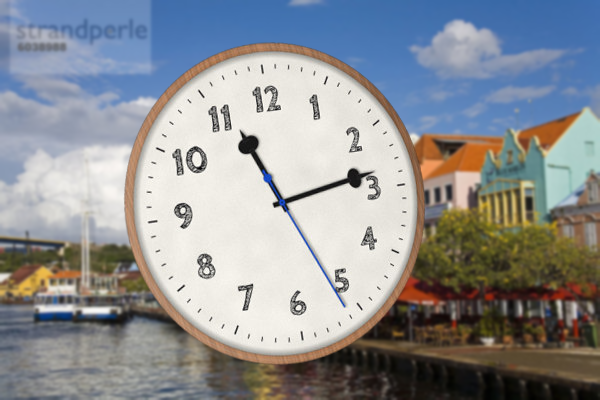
11:13:26
